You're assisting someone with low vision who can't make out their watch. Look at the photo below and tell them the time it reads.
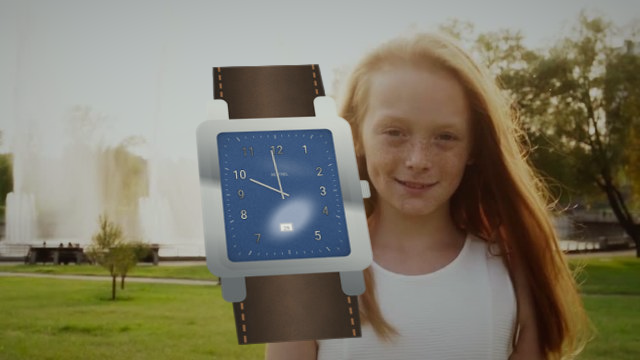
9:59
